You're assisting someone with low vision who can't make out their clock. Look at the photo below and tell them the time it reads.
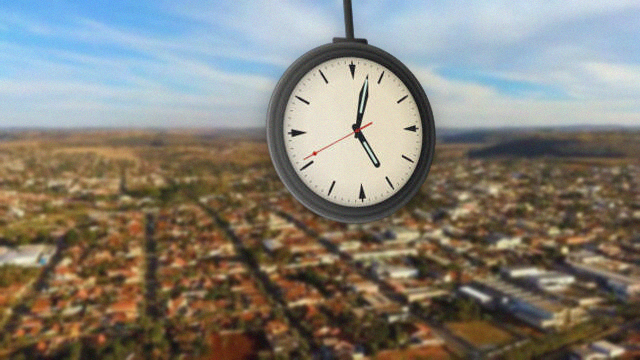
5:02:41
